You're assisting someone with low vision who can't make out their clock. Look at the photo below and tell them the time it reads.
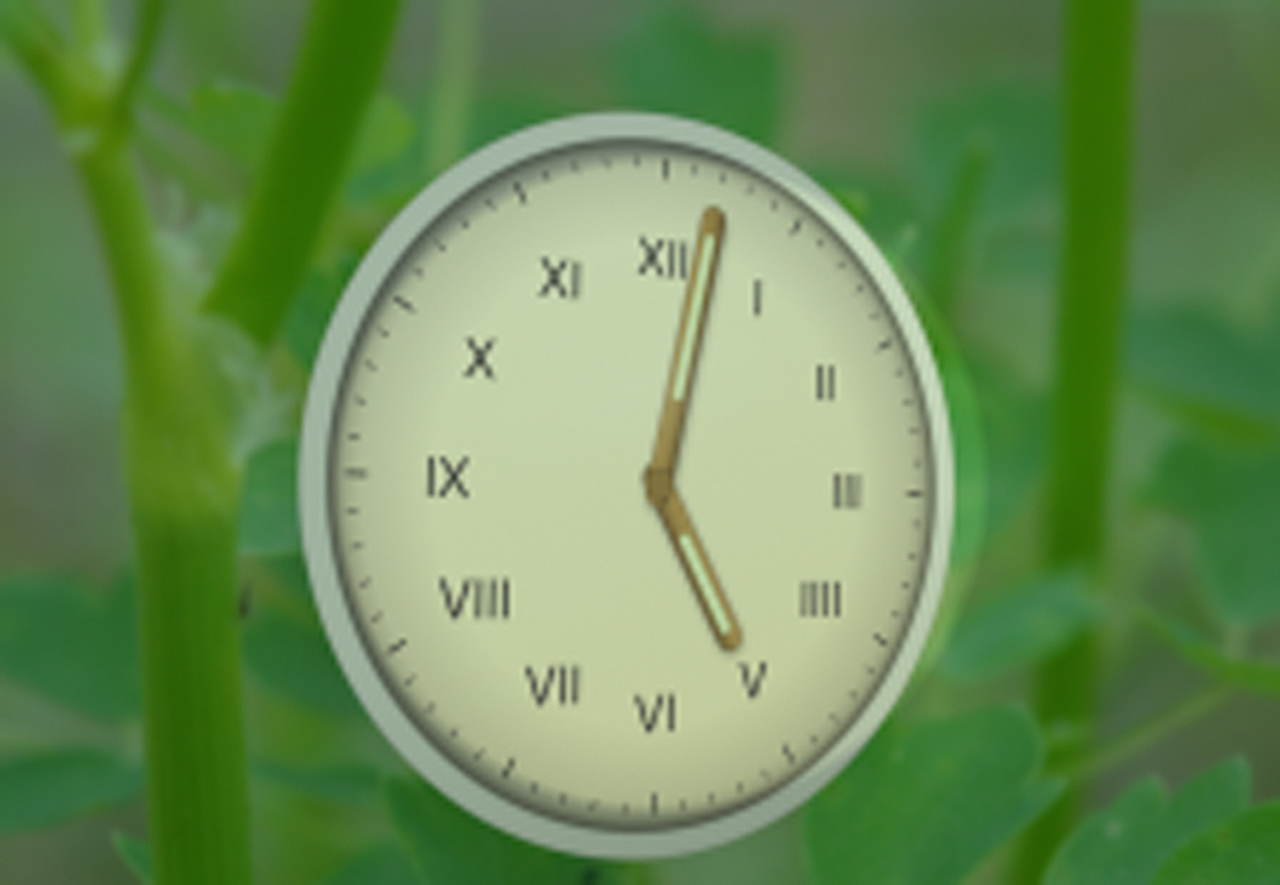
5:02
